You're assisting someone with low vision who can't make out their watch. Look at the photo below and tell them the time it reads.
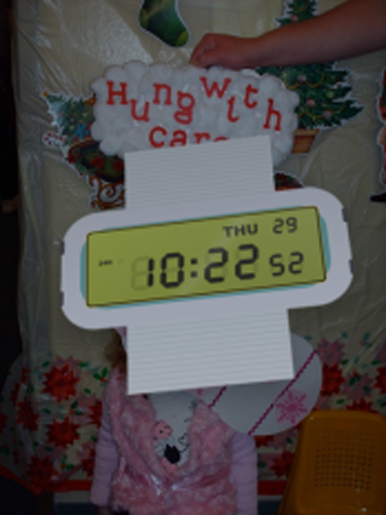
10:22:52
